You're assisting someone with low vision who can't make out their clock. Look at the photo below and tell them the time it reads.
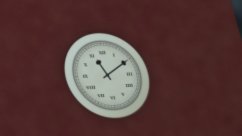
11:10
